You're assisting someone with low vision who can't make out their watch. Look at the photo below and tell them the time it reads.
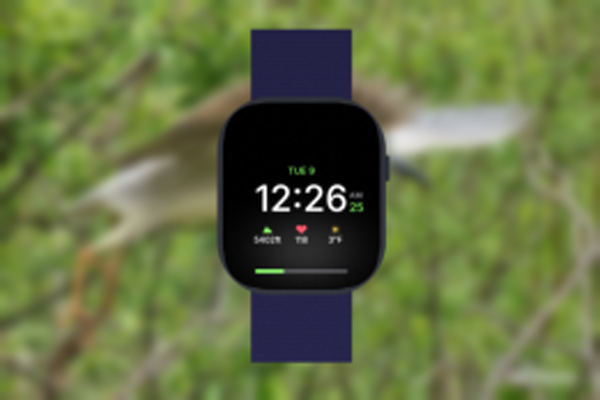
12:26
